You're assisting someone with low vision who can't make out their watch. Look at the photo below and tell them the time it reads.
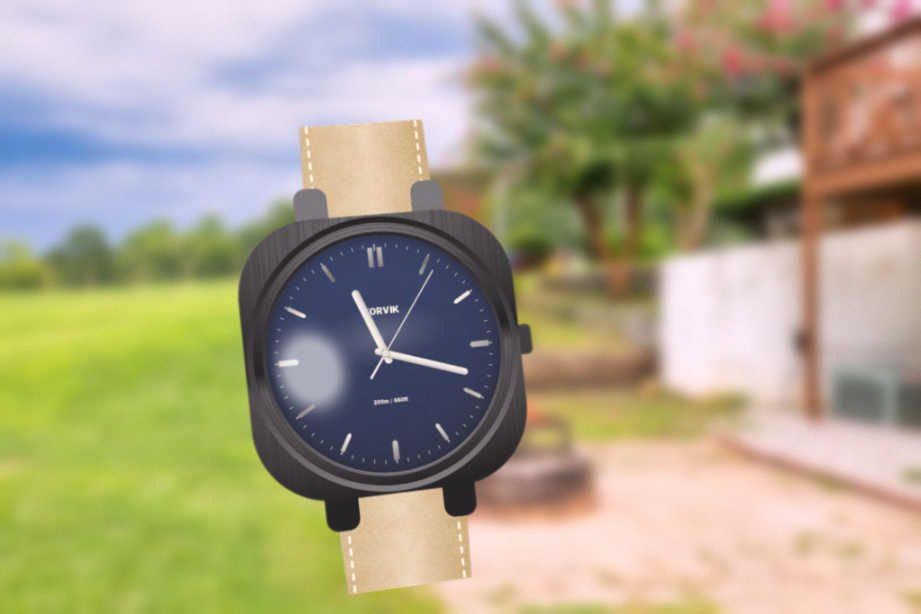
11:18:06
